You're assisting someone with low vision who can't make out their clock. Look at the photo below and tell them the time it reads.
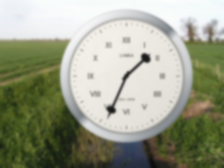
1:34
